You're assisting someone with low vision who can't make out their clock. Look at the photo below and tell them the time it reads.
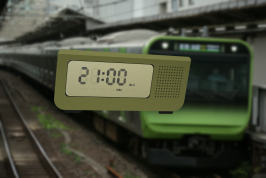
21:00
